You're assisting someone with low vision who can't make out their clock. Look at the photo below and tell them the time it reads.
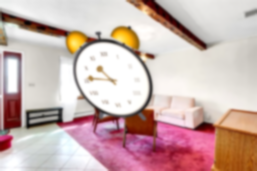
10:46
